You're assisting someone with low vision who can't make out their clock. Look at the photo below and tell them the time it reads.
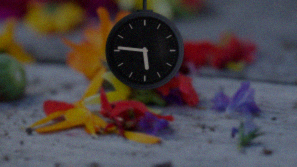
5:46
